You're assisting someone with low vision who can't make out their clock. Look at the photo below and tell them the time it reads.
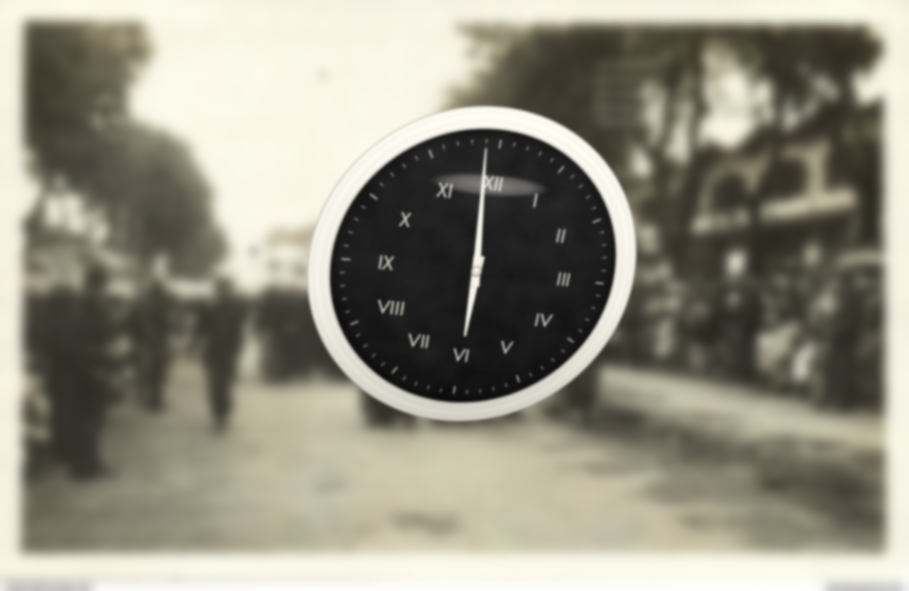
5:59
